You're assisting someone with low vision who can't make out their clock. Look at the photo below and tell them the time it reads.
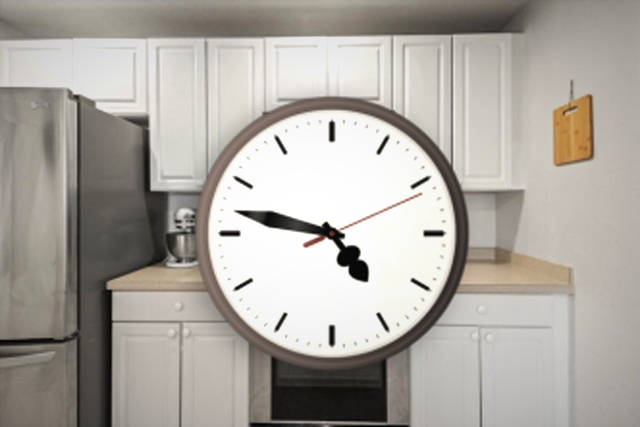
4:47:11
